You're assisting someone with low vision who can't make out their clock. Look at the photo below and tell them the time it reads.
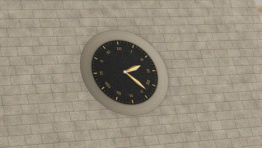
2:23
